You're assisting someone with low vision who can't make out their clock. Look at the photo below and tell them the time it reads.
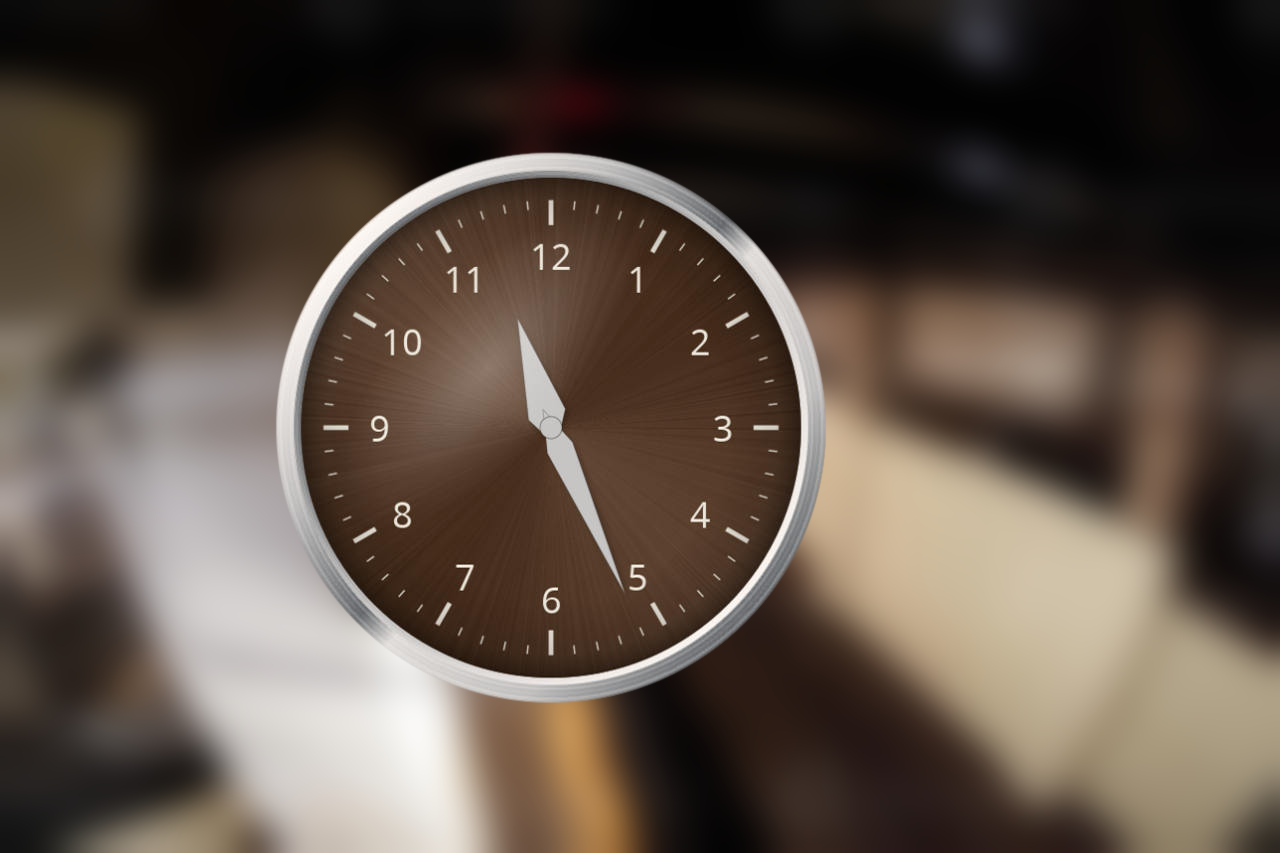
11:26
